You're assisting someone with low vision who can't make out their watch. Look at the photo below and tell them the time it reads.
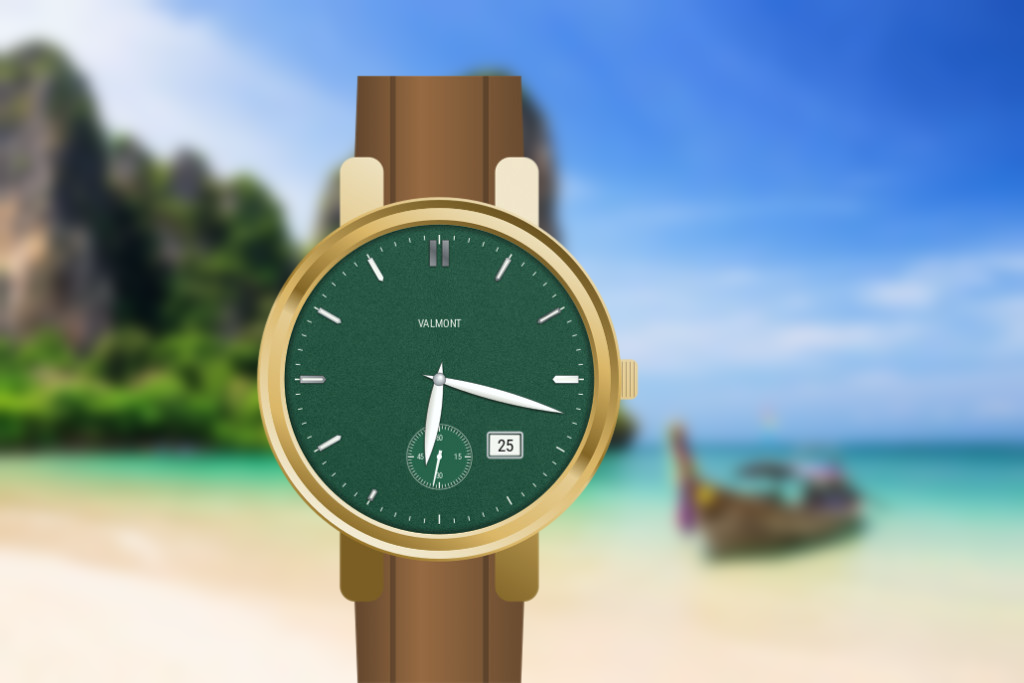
6:17:32
